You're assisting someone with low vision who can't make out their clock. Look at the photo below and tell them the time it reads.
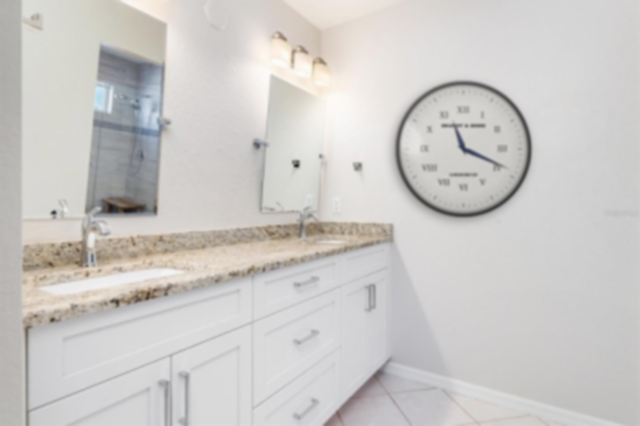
11:19
